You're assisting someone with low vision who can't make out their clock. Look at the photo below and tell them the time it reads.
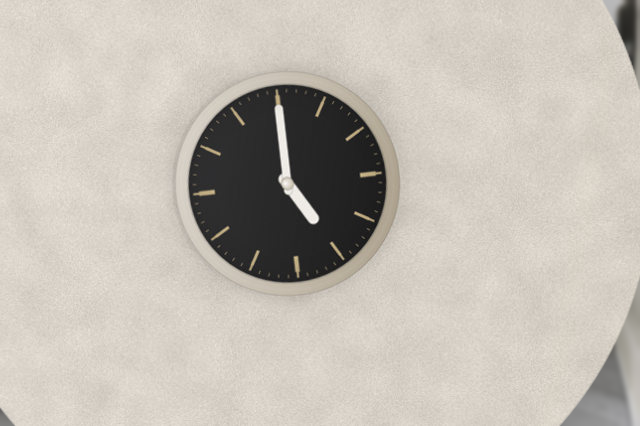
5:00
